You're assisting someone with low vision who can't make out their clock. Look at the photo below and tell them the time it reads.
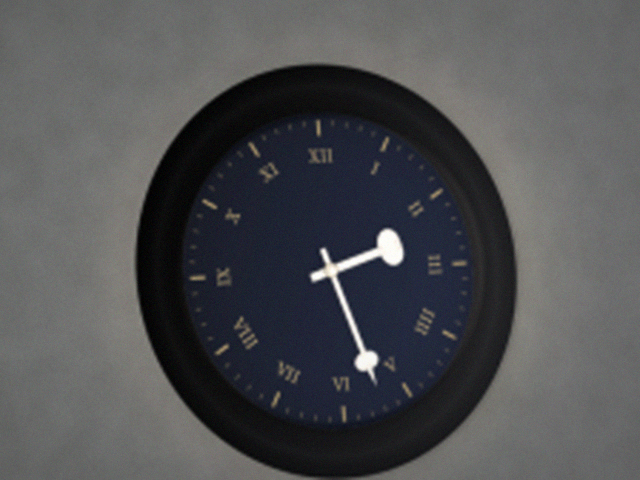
2:27
